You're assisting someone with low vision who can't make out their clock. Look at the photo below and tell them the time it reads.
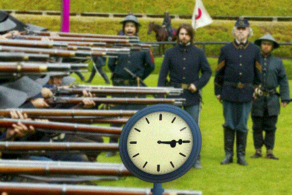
3:15
